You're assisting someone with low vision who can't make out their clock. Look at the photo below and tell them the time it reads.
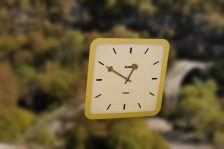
12:50
